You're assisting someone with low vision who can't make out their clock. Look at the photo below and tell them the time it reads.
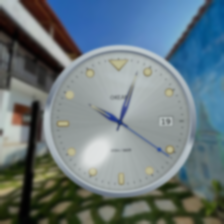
10:03:21
